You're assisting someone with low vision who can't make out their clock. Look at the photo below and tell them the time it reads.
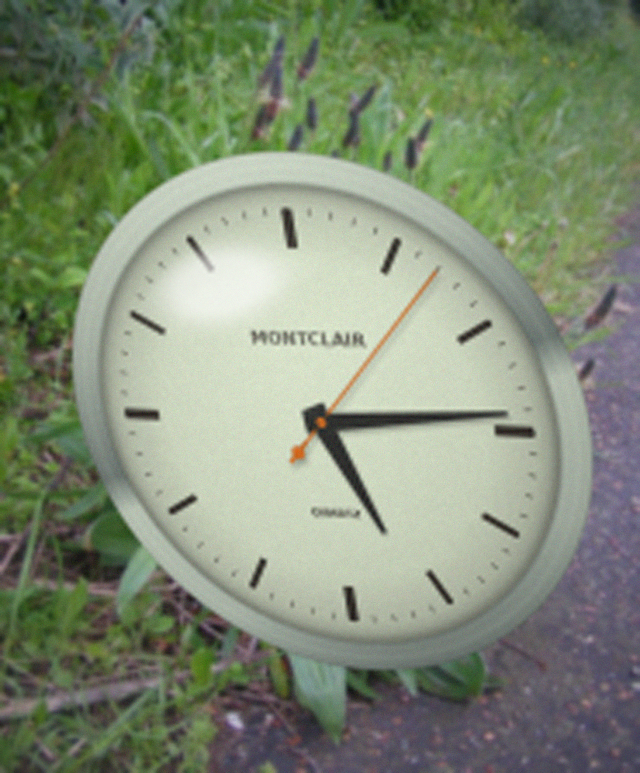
5:14:07
